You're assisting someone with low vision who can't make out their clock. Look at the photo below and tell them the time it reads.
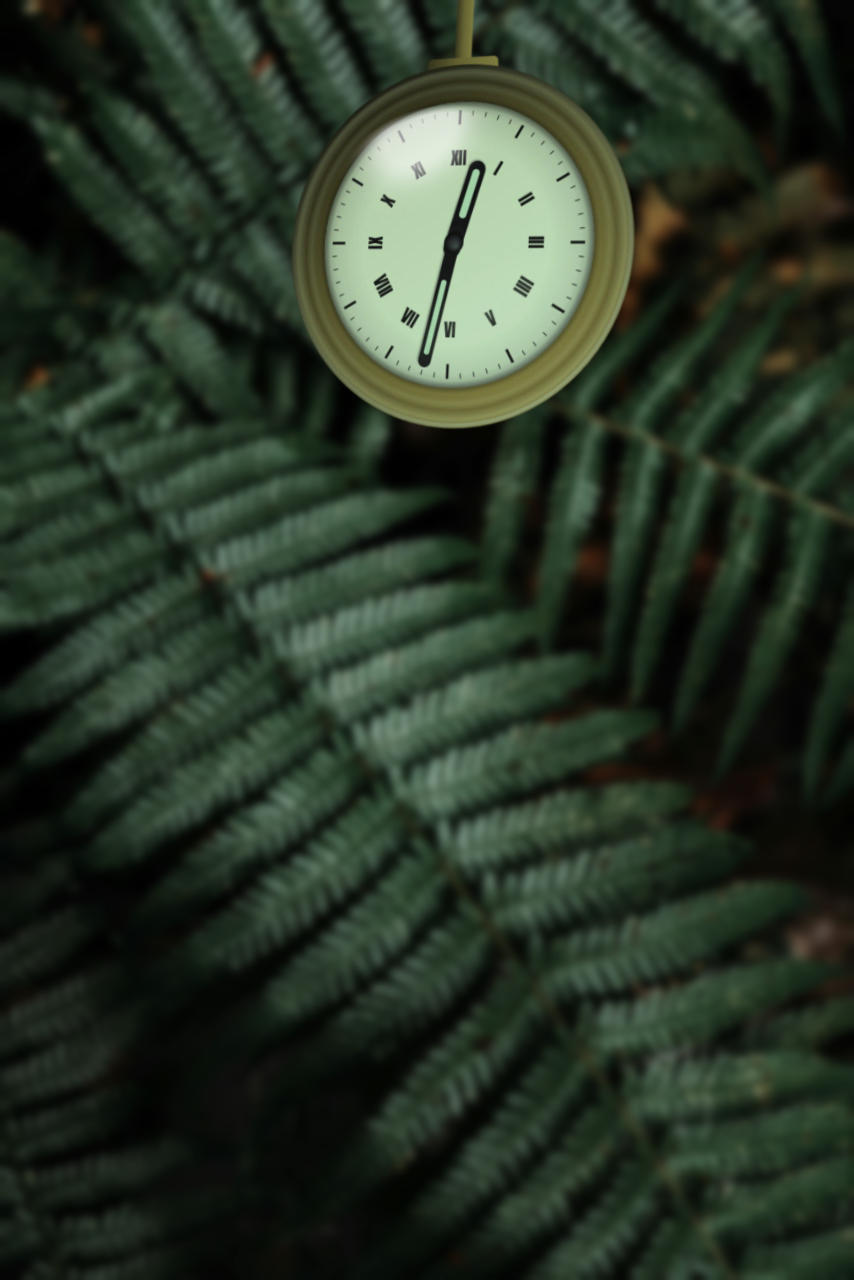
12:32
